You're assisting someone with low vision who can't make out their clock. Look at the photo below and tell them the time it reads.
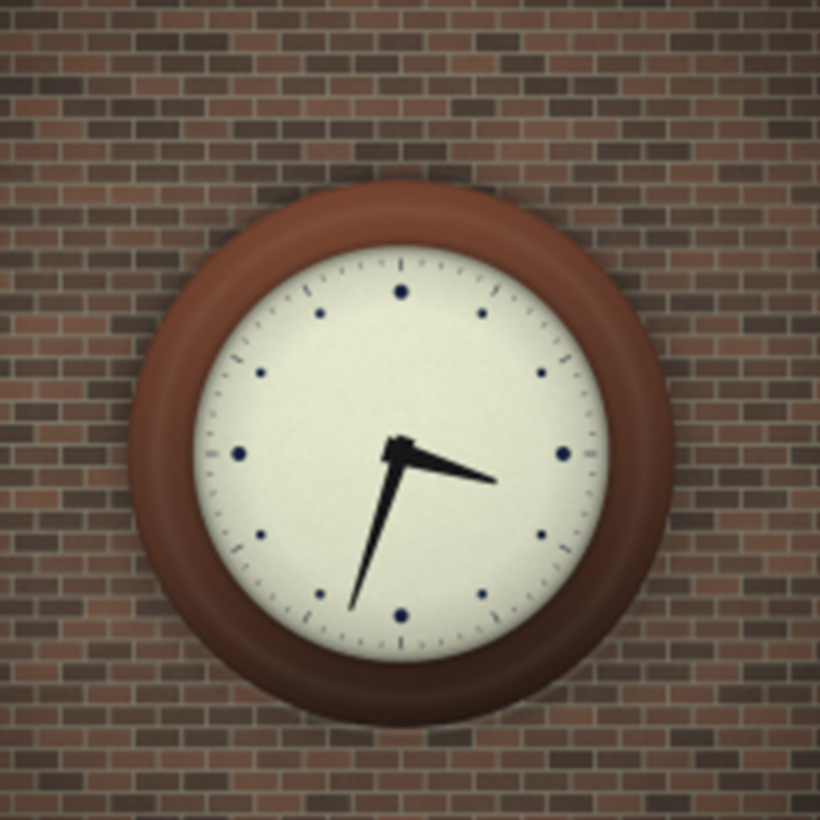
3:33
